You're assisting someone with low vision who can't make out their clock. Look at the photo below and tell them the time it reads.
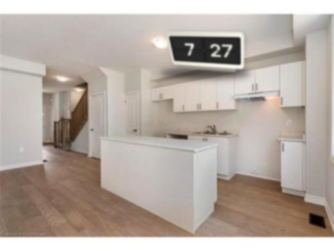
7:27
